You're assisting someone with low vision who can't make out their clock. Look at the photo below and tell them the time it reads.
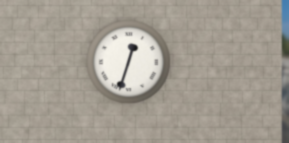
12:33
